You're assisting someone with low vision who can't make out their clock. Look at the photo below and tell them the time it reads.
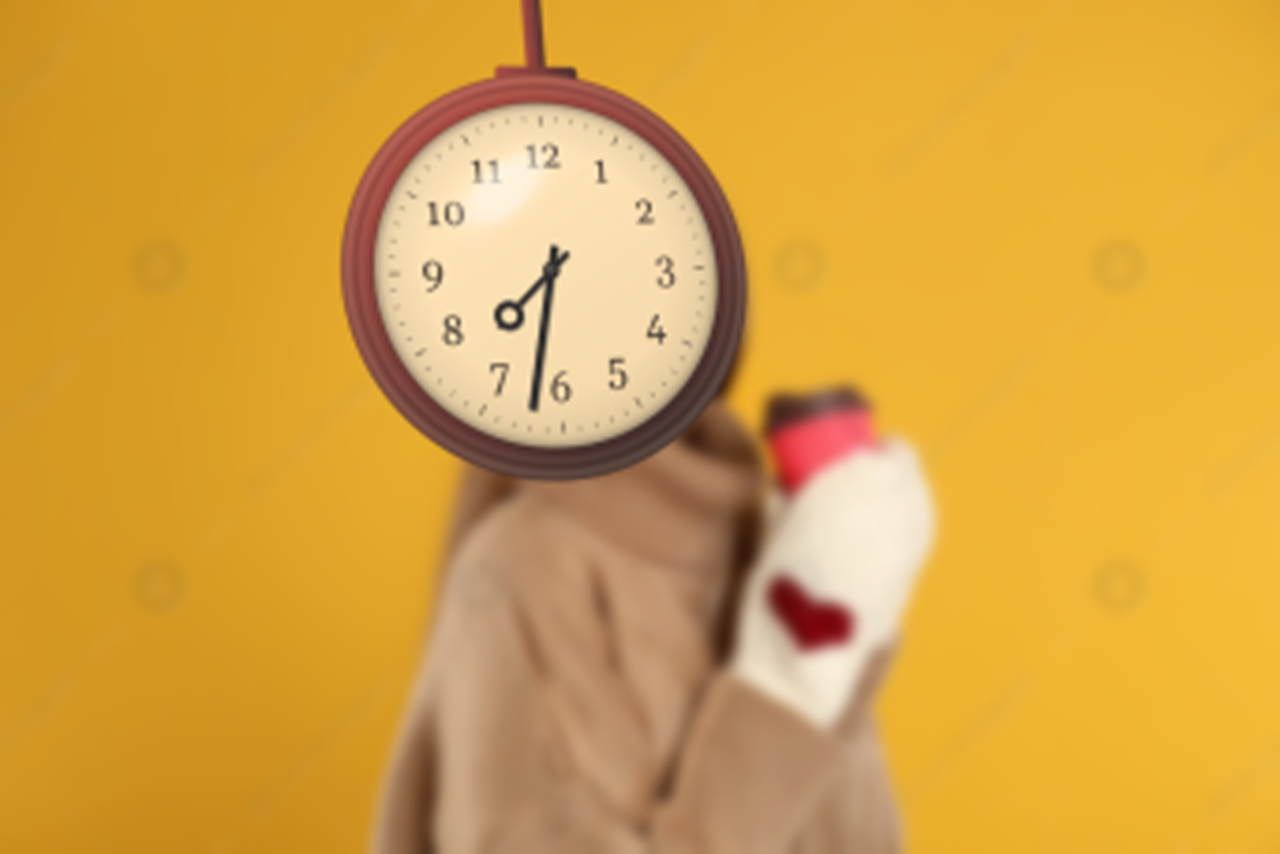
7:32
